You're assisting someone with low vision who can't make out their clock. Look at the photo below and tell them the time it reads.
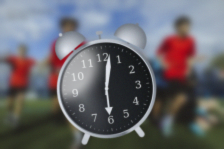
6:02
